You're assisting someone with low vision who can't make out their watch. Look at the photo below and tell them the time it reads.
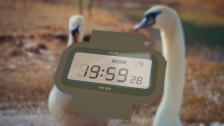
19:59:28
